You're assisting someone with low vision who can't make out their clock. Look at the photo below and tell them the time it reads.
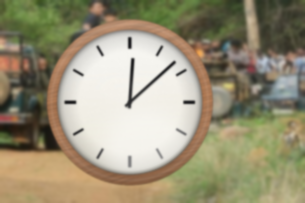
12:08
